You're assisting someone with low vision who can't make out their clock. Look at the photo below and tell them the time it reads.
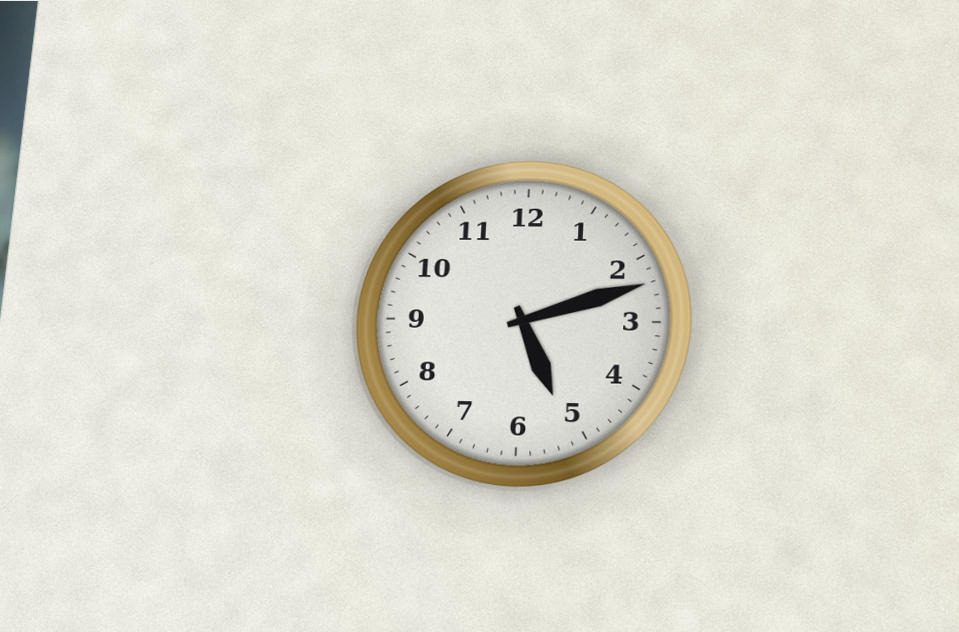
5:12
